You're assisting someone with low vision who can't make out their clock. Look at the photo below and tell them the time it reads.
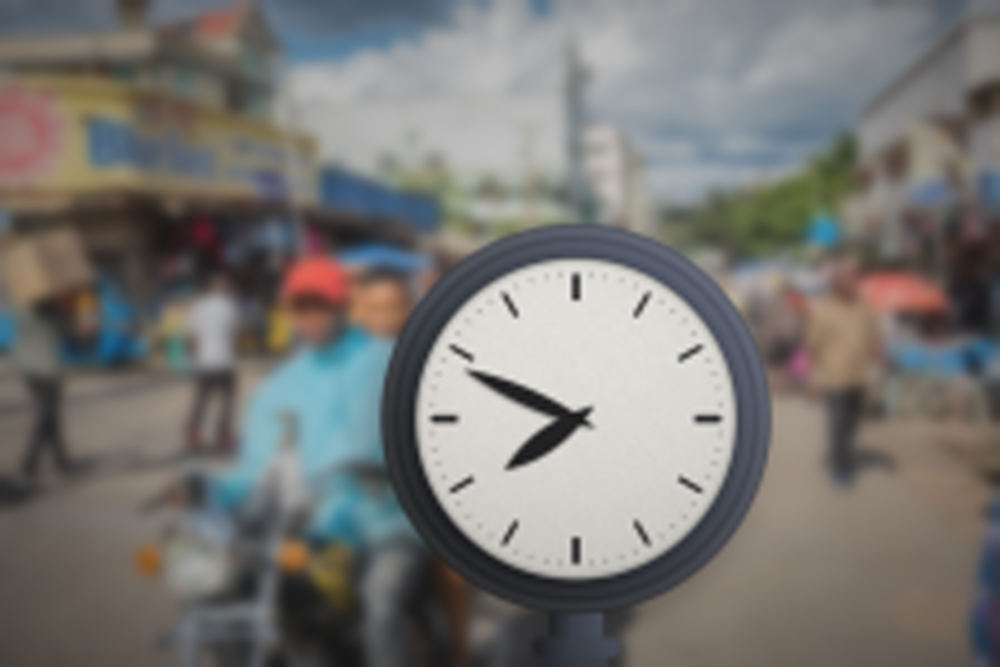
7:49
